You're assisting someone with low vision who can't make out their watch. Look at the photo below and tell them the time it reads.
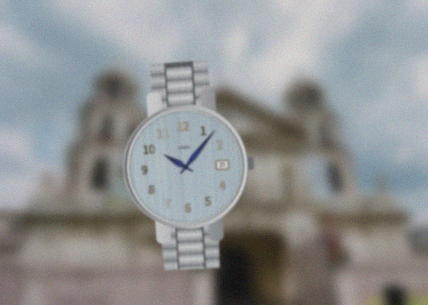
10:07
